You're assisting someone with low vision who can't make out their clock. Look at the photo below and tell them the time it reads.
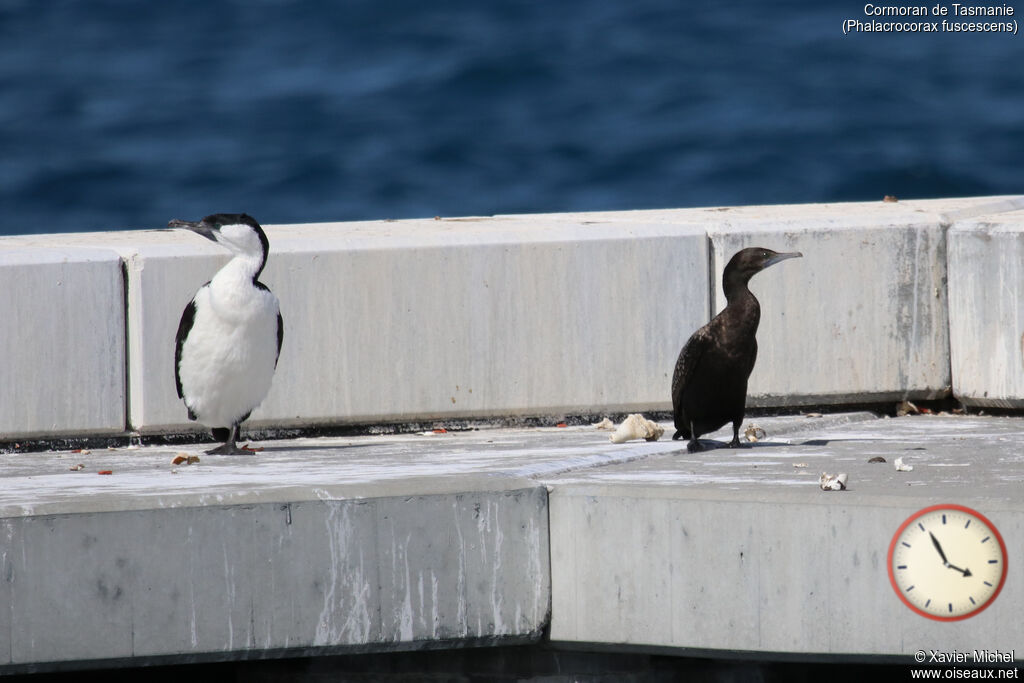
3:56
